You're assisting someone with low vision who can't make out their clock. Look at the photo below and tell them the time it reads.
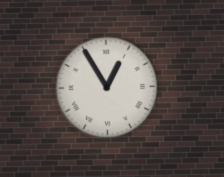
12:55
